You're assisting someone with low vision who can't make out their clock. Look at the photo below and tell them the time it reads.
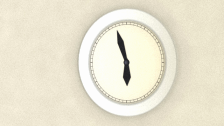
5:57
